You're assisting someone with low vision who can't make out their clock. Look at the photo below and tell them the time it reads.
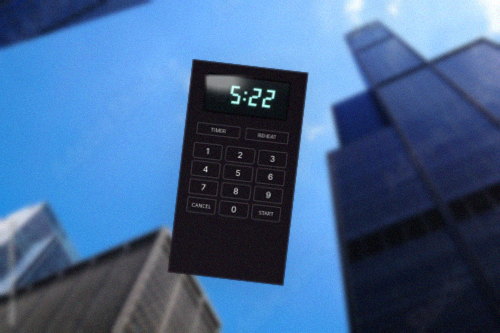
5:22
